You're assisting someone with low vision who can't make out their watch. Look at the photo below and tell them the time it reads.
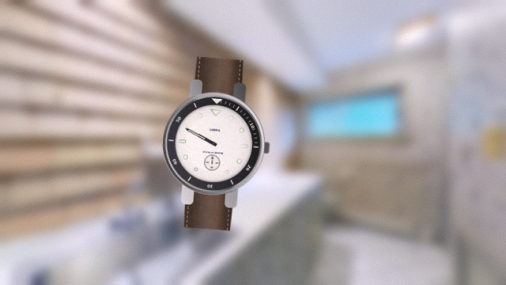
9:49
